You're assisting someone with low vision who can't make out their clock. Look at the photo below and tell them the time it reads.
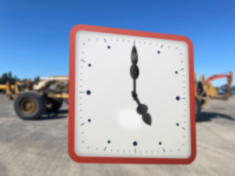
5:00
